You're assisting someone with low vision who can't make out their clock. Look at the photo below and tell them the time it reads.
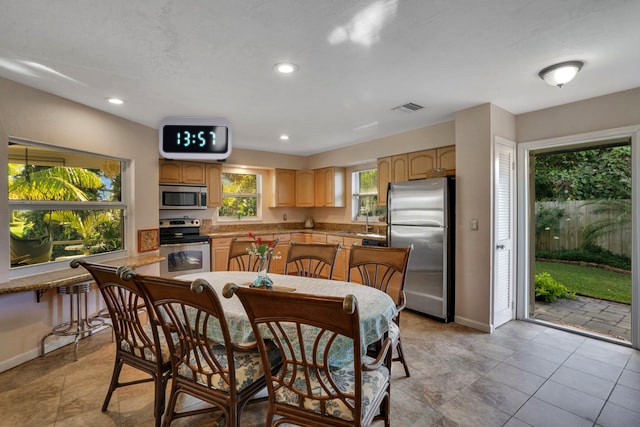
13:57
